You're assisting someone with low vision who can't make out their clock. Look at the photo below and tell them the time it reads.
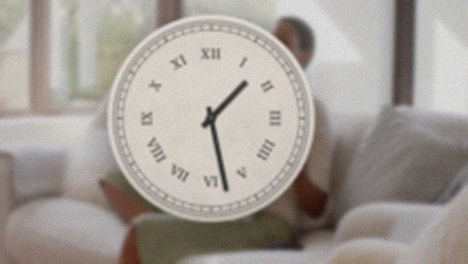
1:28
